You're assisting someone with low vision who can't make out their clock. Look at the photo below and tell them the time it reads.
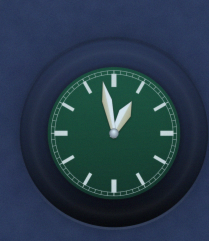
12:58
